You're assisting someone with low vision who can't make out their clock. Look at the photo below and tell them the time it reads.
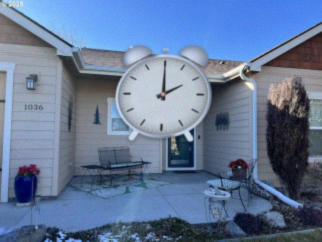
2:00
